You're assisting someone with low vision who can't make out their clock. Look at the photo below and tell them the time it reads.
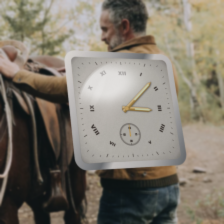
3:08
